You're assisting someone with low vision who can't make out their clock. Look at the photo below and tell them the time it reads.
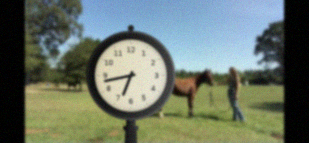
6:43
